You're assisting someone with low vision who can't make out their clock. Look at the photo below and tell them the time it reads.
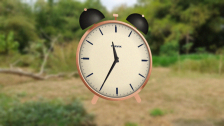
11:35
